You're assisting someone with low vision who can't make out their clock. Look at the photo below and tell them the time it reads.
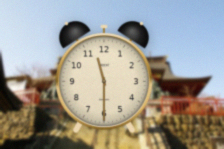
11:30
